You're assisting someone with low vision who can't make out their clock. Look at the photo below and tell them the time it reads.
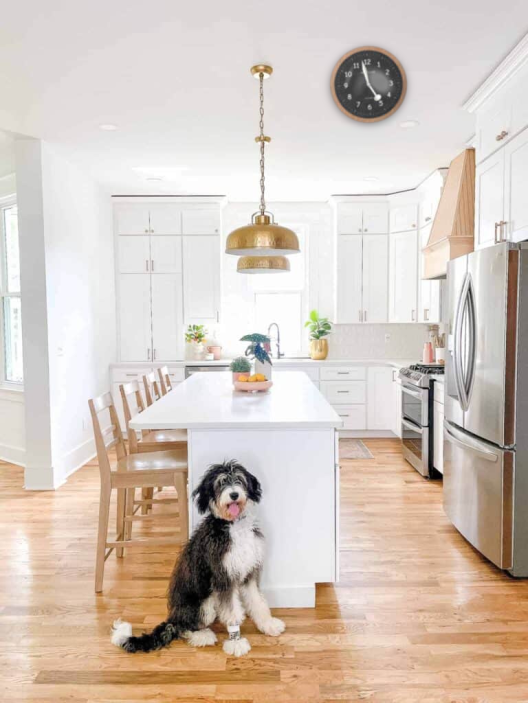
4:58
